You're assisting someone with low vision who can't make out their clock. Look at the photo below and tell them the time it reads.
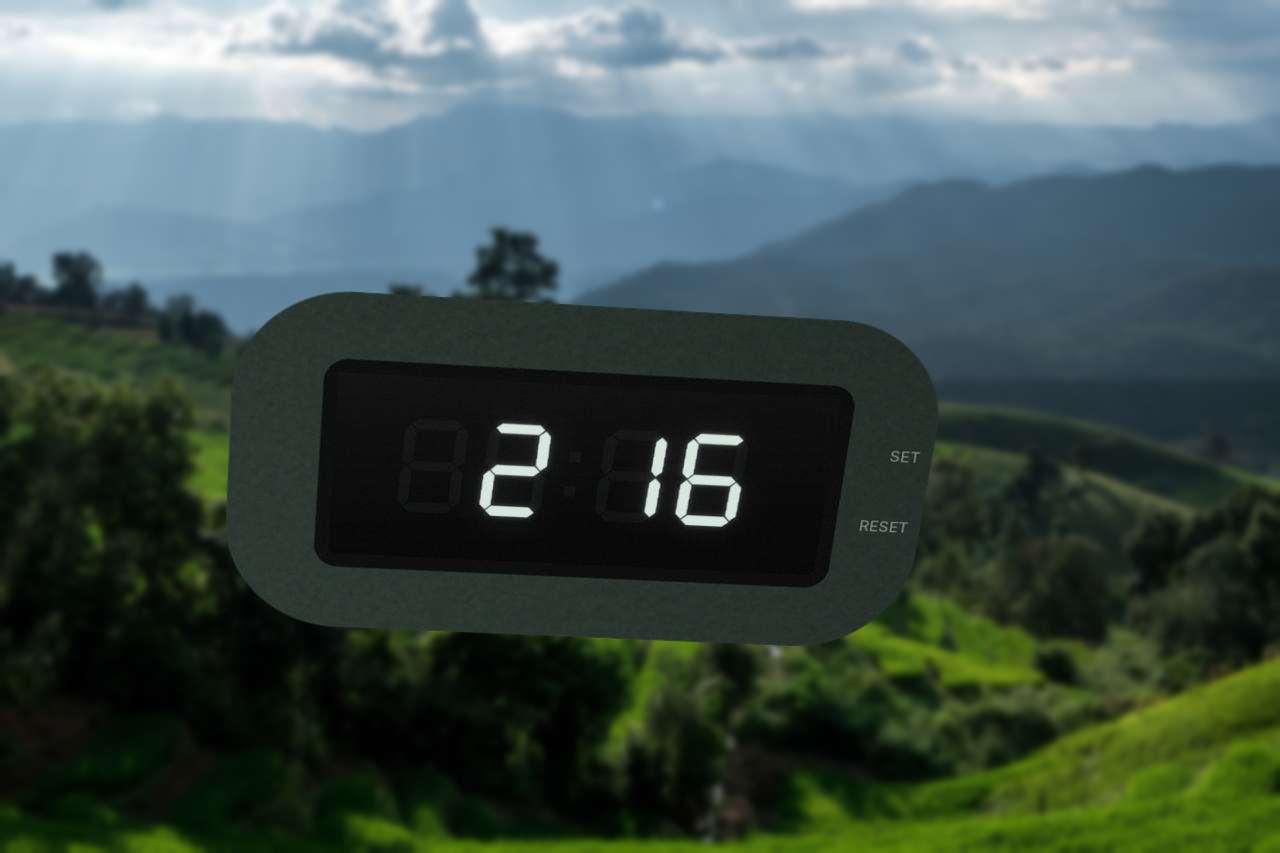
2:16
